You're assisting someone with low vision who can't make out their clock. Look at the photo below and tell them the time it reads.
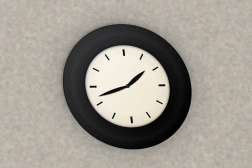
1:42
